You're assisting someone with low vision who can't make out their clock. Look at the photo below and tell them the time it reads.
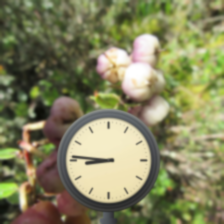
8:46
